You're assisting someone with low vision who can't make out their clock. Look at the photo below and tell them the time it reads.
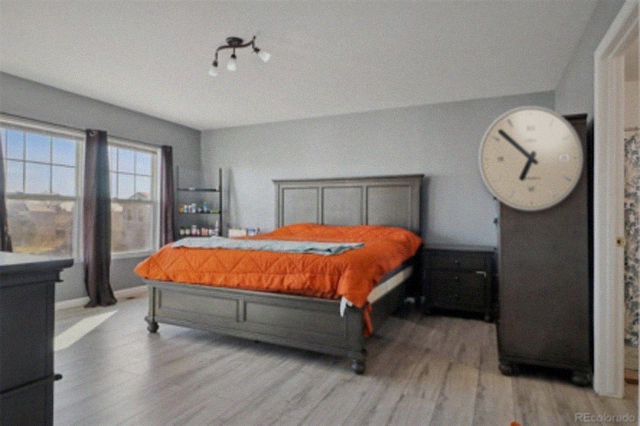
6:52
